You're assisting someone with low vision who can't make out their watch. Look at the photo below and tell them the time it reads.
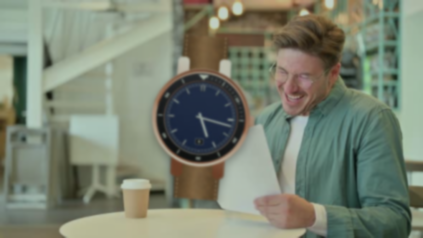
5:17
